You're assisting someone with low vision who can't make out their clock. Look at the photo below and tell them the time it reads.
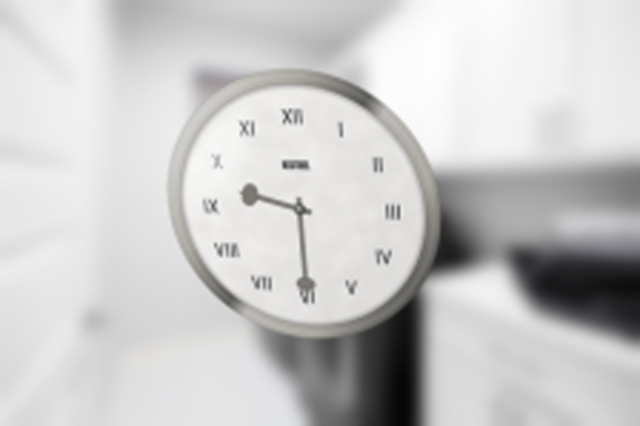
9:30
